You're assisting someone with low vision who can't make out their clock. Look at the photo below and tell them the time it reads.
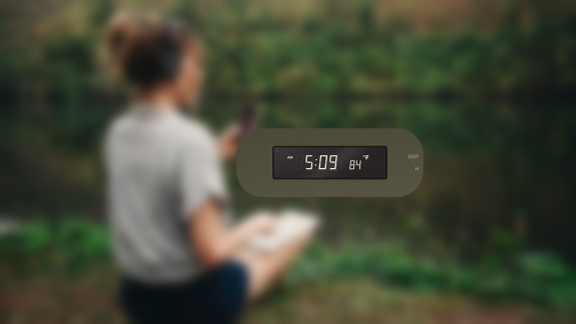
5:09
